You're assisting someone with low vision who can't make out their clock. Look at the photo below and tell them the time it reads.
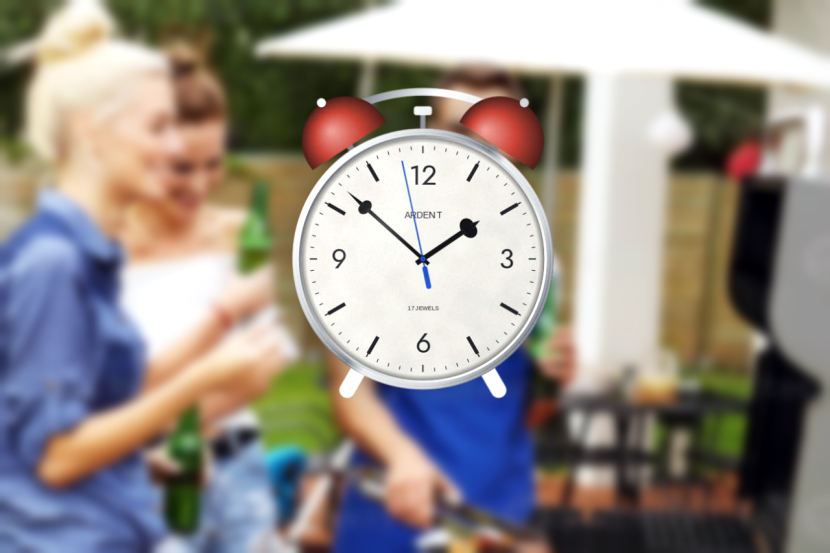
1:51:58
